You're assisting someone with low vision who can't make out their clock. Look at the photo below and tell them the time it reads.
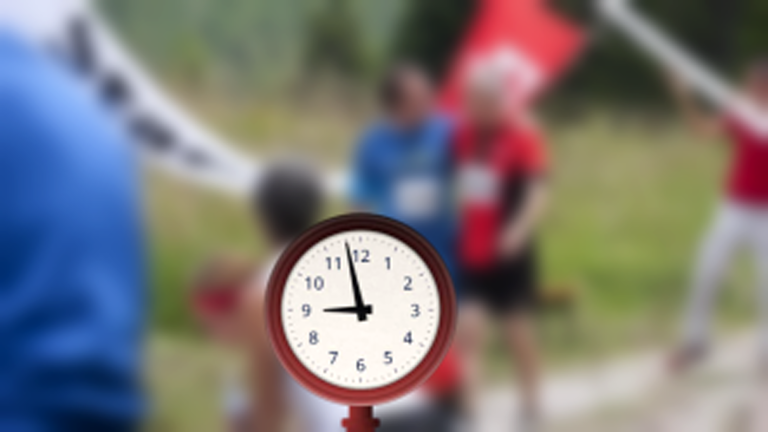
8:58
